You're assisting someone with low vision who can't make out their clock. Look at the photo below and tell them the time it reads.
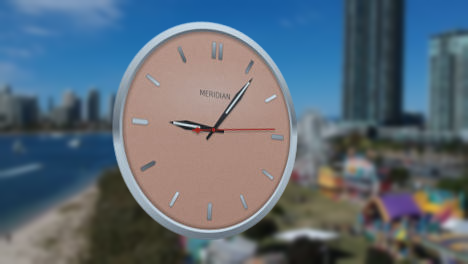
9:06:14
